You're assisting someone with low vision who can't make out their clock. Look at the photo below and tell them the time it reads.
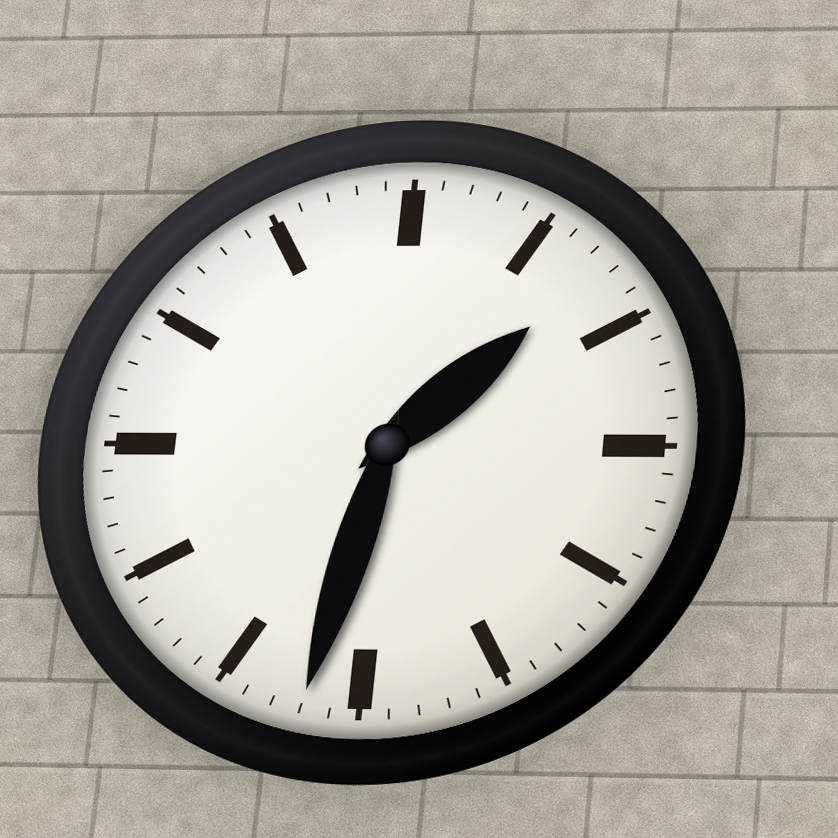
1:32
